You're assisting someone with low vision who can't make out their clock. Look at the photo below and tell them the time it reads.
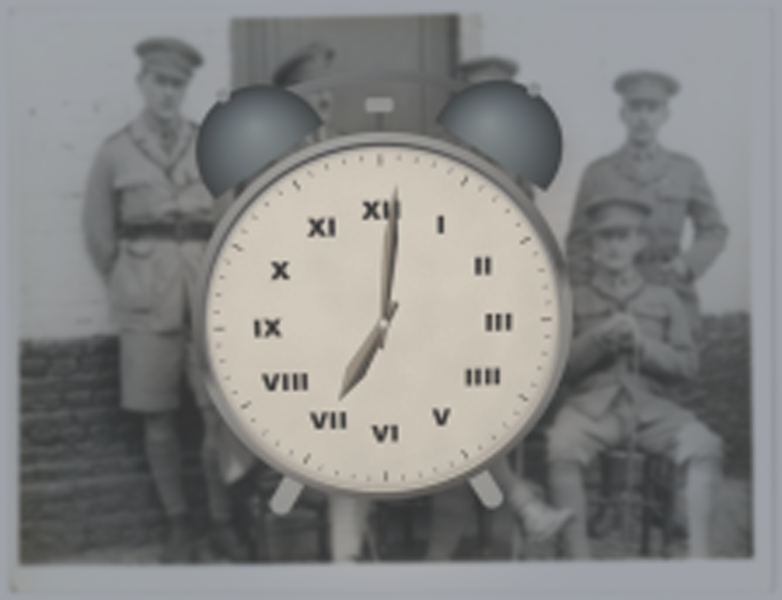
7:01
